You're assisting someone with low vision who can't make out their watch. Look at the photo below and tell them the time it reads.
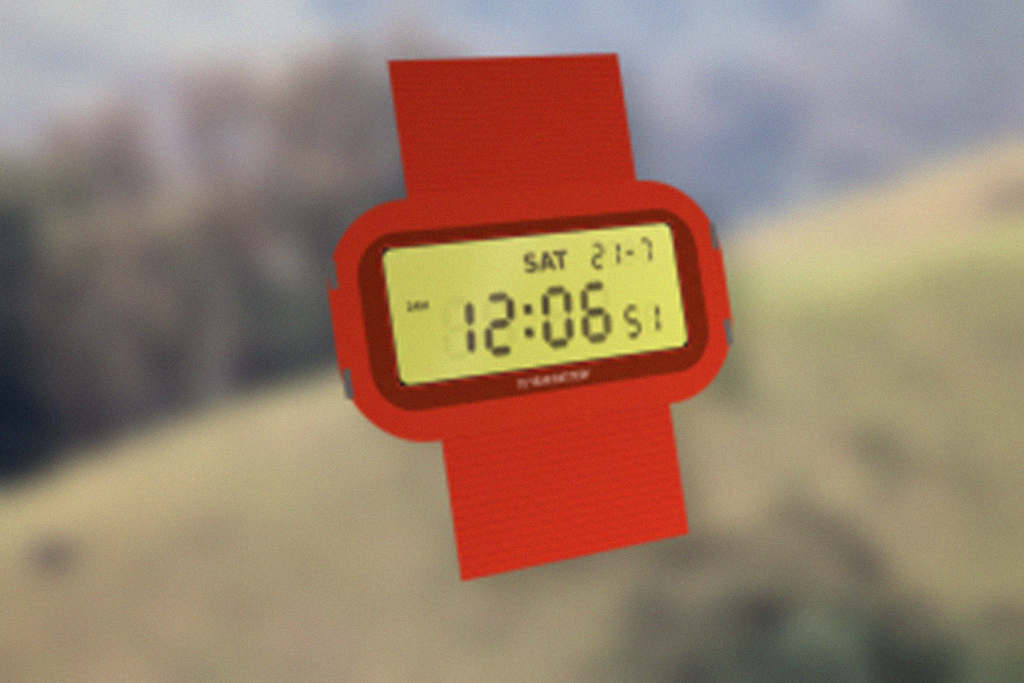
12:06:51
